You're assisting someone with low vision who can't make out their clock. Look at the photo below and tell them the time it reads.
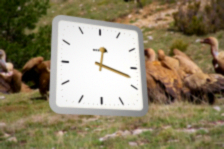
12:18
